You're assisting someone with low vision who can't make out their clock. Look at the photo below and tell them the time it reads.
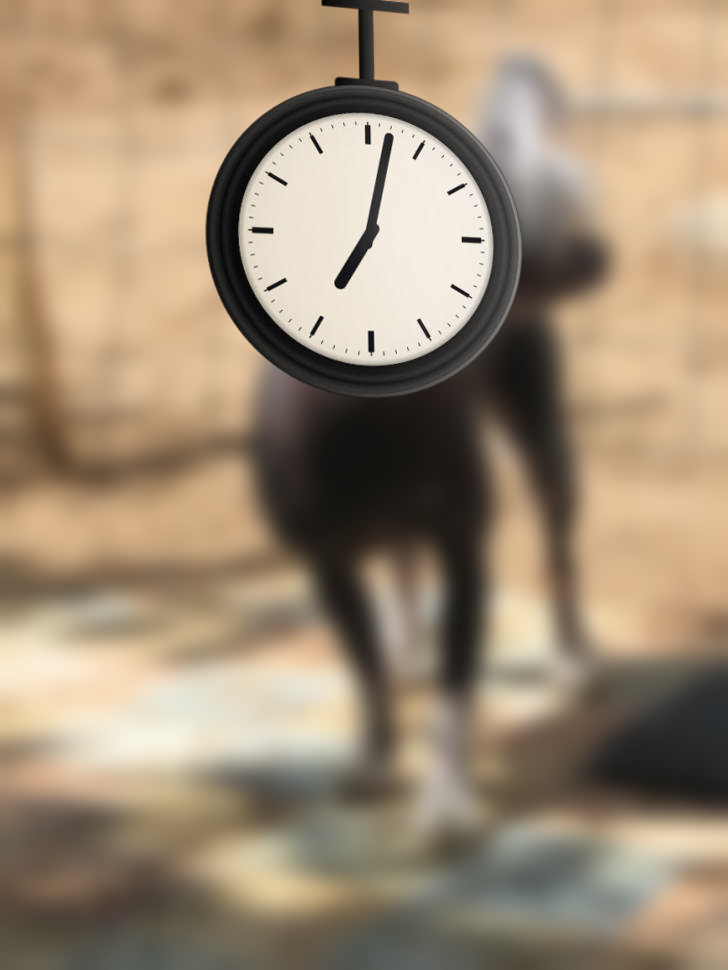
7:02
